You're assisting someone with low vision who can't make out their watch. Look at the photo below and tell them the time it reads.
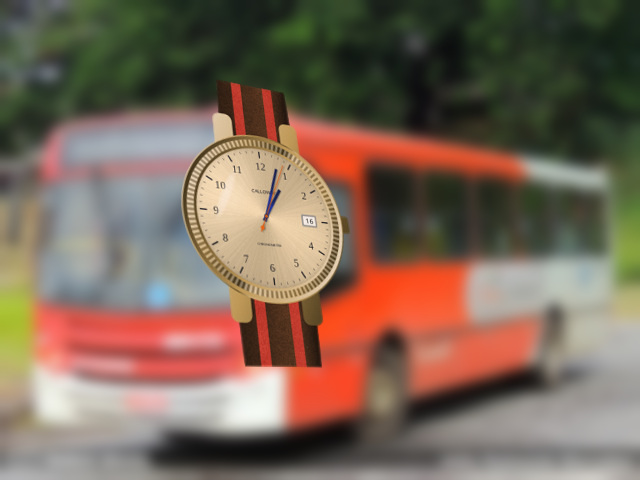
1:03:04
